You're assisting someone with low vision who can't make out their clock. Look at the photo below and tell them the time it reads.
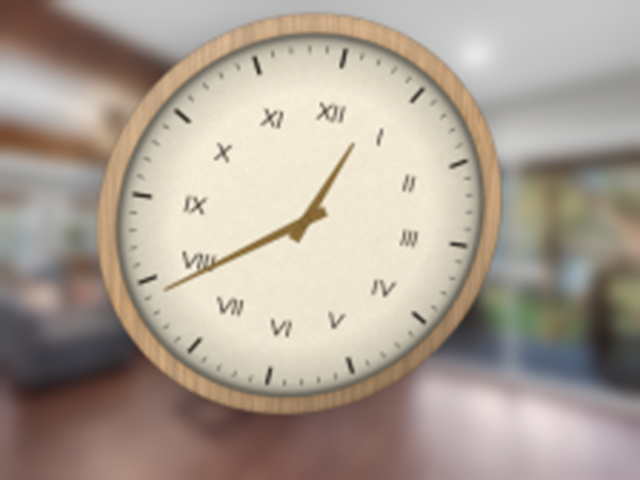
12:39
